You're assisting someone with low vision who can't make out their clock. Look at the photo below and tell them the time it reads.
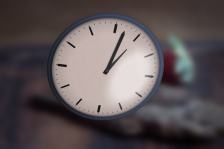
1:02
